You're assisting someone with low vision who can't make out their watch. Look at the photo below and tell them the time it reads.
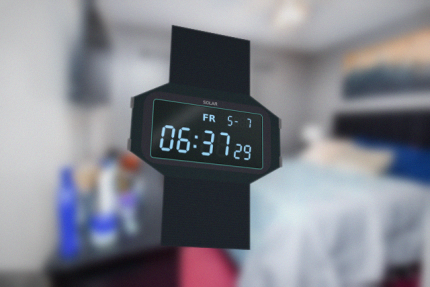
6:37:29
